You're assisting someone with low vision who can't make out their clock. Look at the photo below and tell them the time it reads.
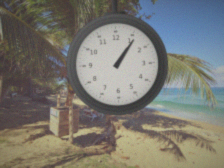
1:06
